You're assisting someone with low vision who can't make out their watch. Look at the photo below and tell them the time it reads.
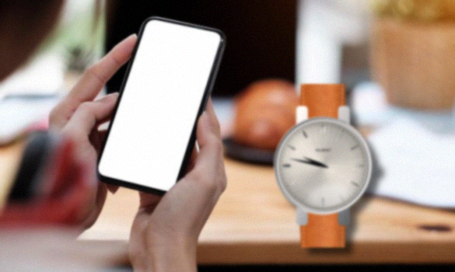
9:47
